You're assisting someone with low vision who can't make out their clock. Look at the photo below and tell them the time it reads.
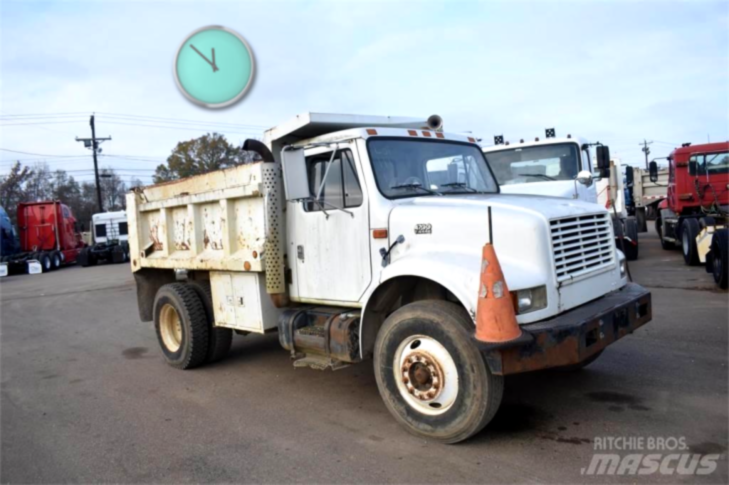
11:52
